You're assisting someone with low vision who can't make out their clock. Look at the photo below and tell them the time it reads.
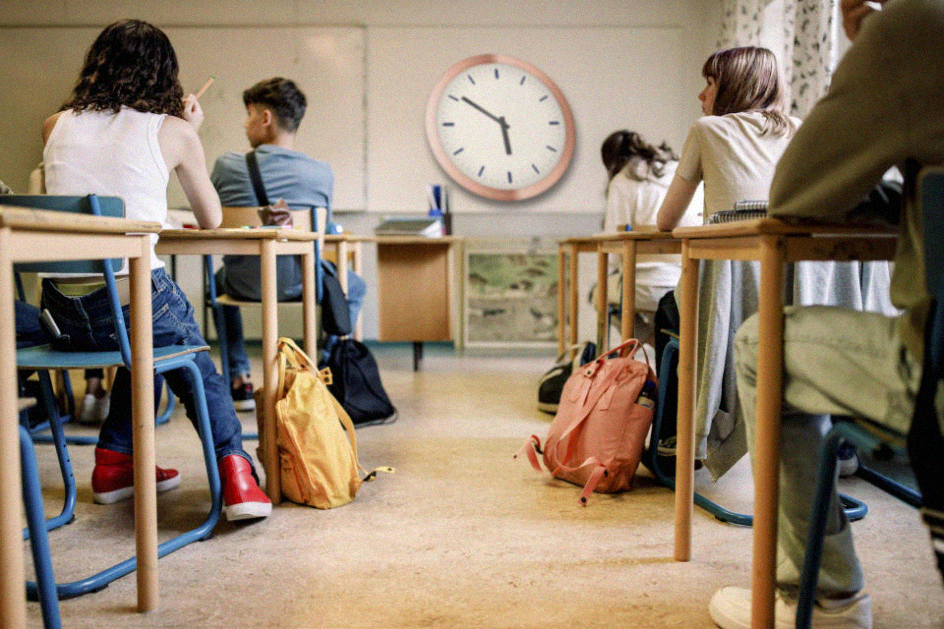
5:51
